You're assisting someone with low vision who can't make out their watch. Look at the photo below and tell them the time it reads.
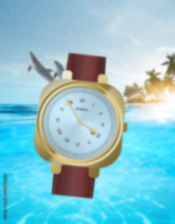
3:54
